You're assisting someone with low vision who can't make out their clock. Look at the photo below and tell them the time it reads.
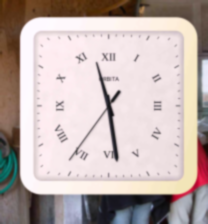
11:28:36
